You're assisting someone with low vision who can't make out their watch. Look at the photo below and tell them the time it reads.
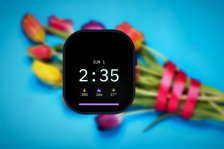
2:35
